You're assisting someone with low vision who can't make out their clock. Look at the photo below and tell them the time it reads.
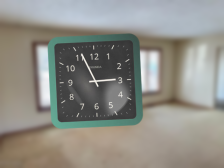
2:56
